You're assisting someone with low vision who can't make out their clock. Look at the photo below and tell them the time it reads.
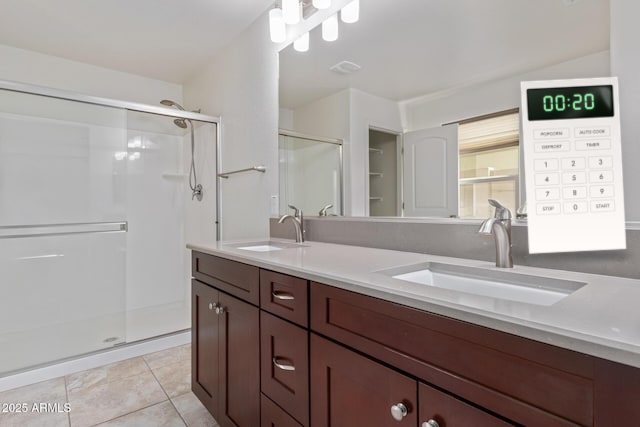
0:20
